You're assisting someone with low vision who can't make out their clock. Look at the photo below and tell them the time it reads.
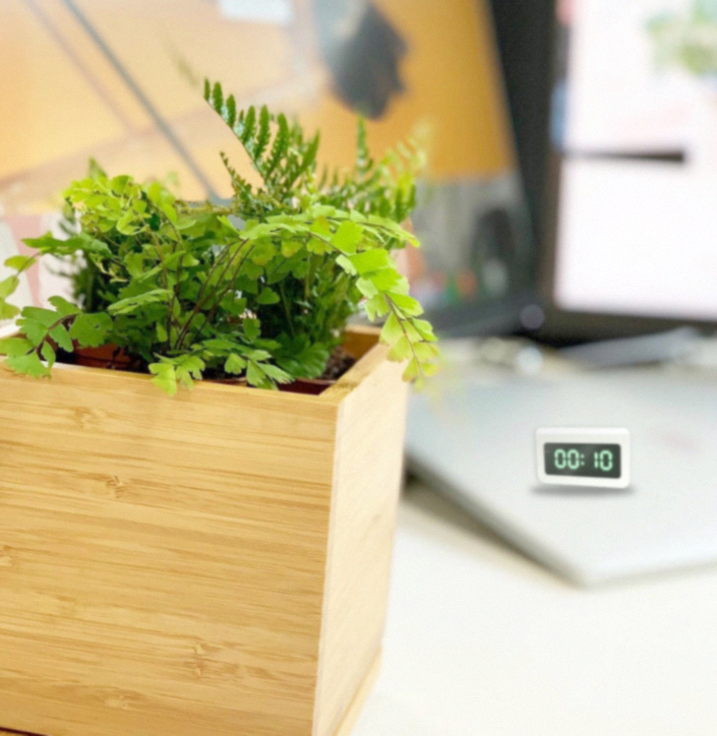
0:10
